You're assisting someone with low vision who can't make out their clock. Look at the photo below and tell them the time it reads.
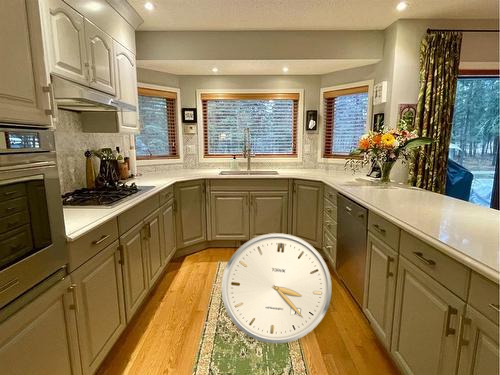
3:22
